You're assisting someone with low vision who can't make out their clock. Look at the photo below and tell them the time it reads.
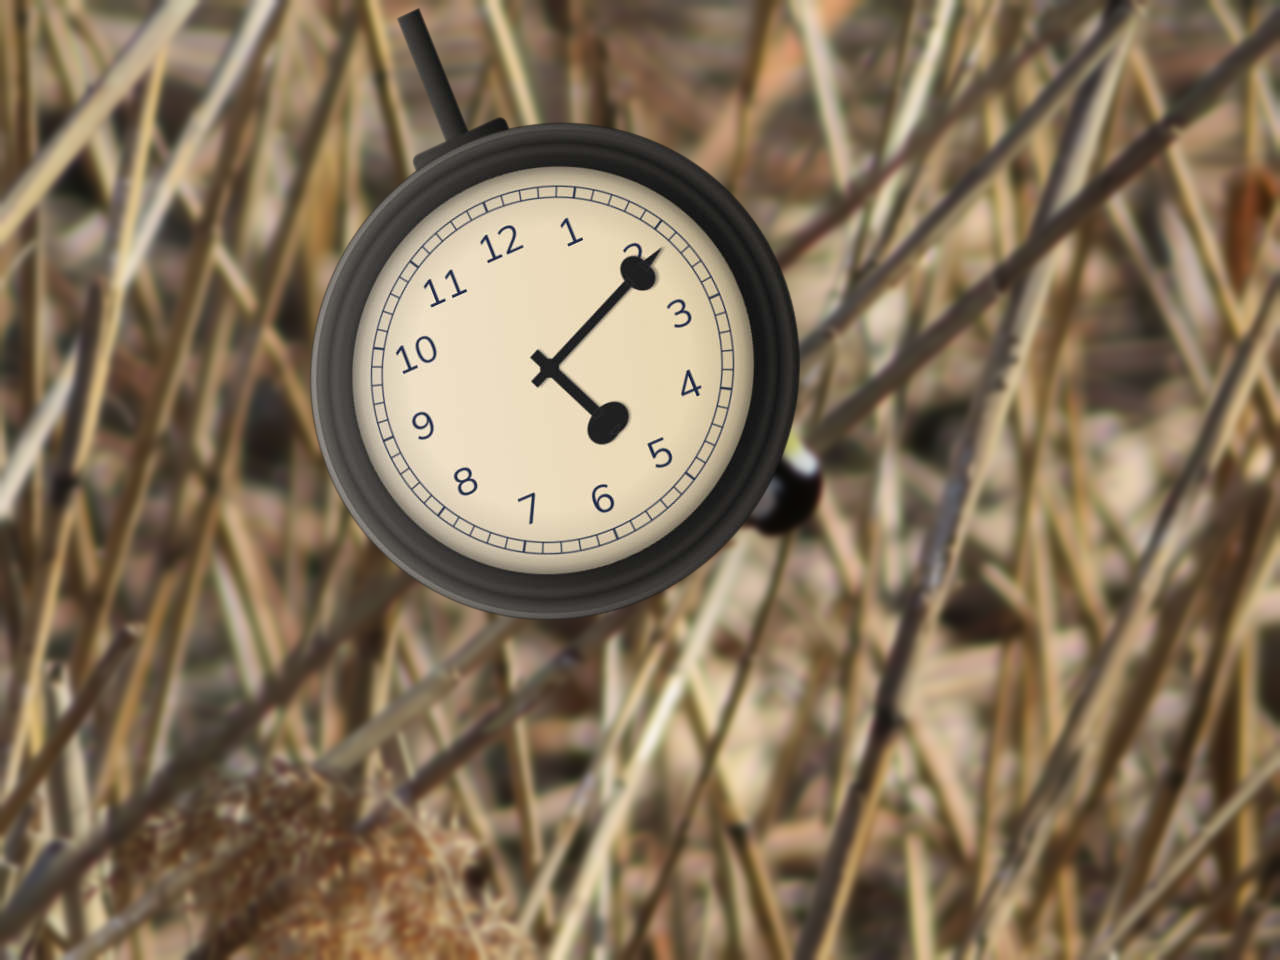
5:11
